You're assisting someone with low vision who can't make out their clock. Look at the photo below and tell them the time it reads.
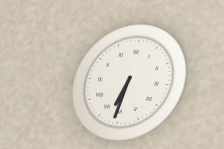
6:31
